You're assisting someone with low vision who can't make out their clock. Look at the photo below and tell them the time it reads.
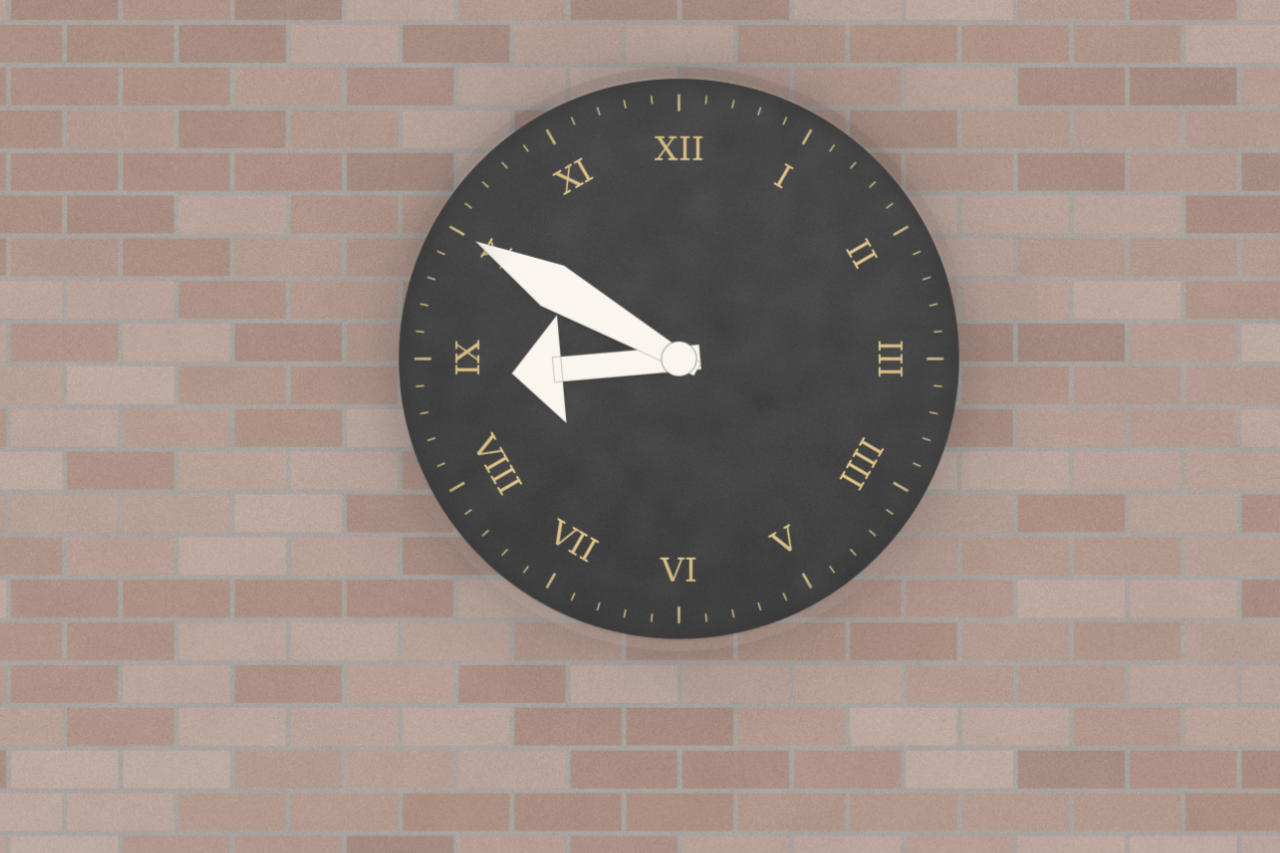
8:50
